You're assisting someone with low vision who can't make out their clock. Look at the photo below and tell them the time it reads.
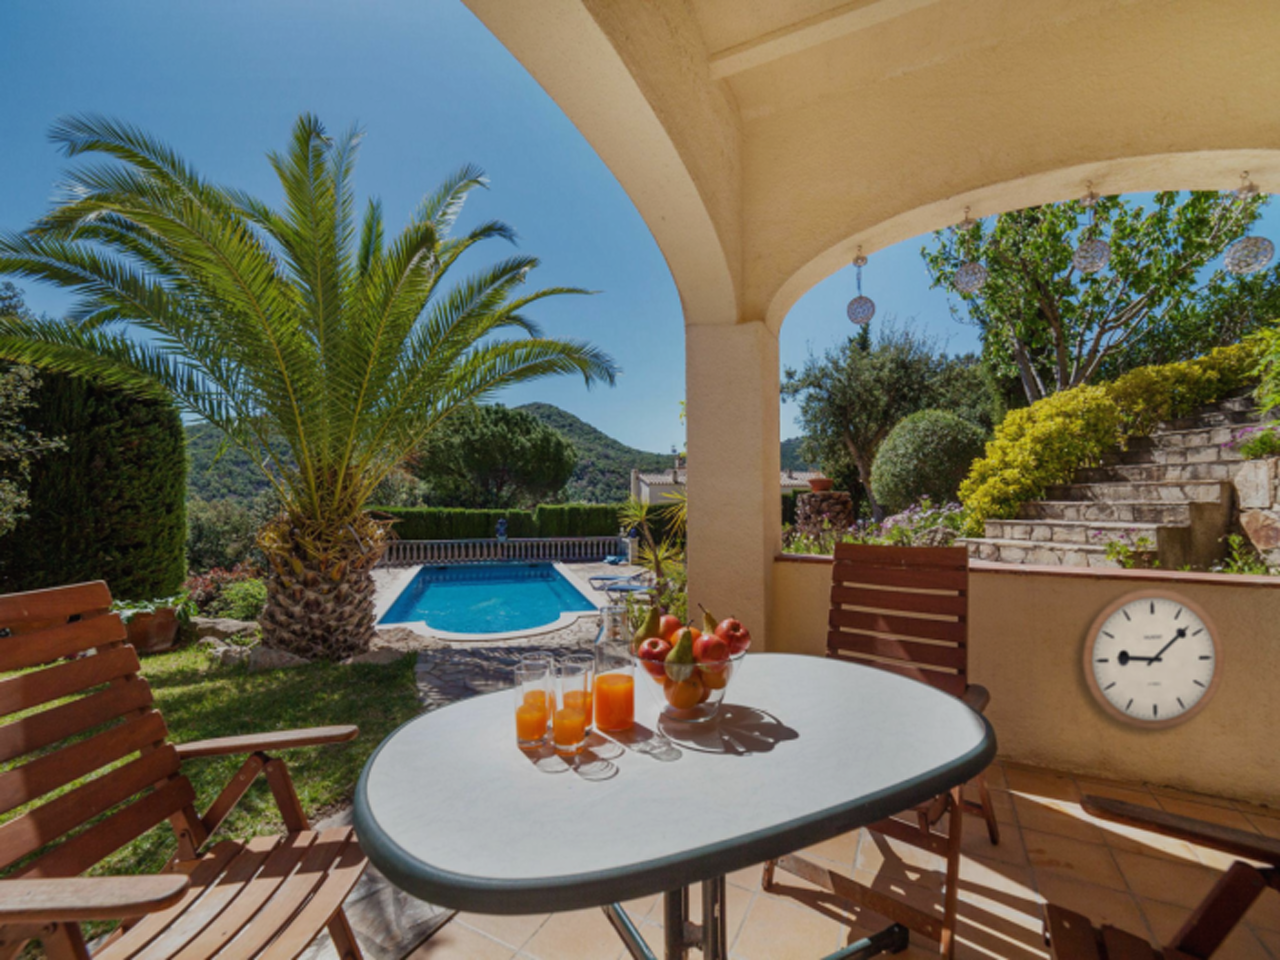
9:08
